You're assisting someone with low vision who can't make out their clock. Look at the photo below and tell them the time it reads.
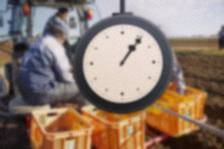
1:06
